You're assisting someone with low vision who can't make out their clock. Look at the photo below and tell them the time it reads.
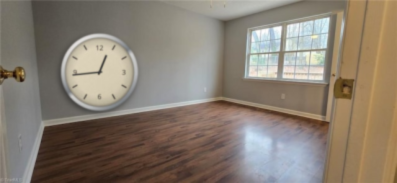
12:44
